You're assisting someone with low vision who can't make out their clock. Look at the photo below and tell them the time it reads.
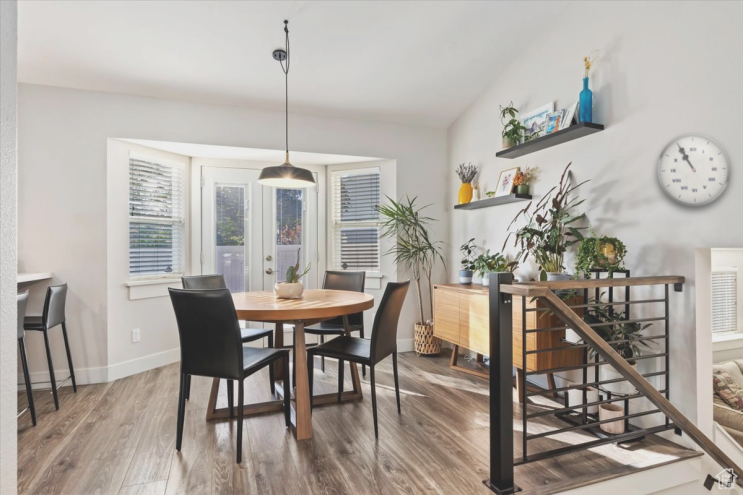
10:55
